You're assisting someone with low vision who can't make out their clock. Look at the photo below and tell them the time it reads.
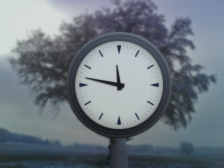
11:47
